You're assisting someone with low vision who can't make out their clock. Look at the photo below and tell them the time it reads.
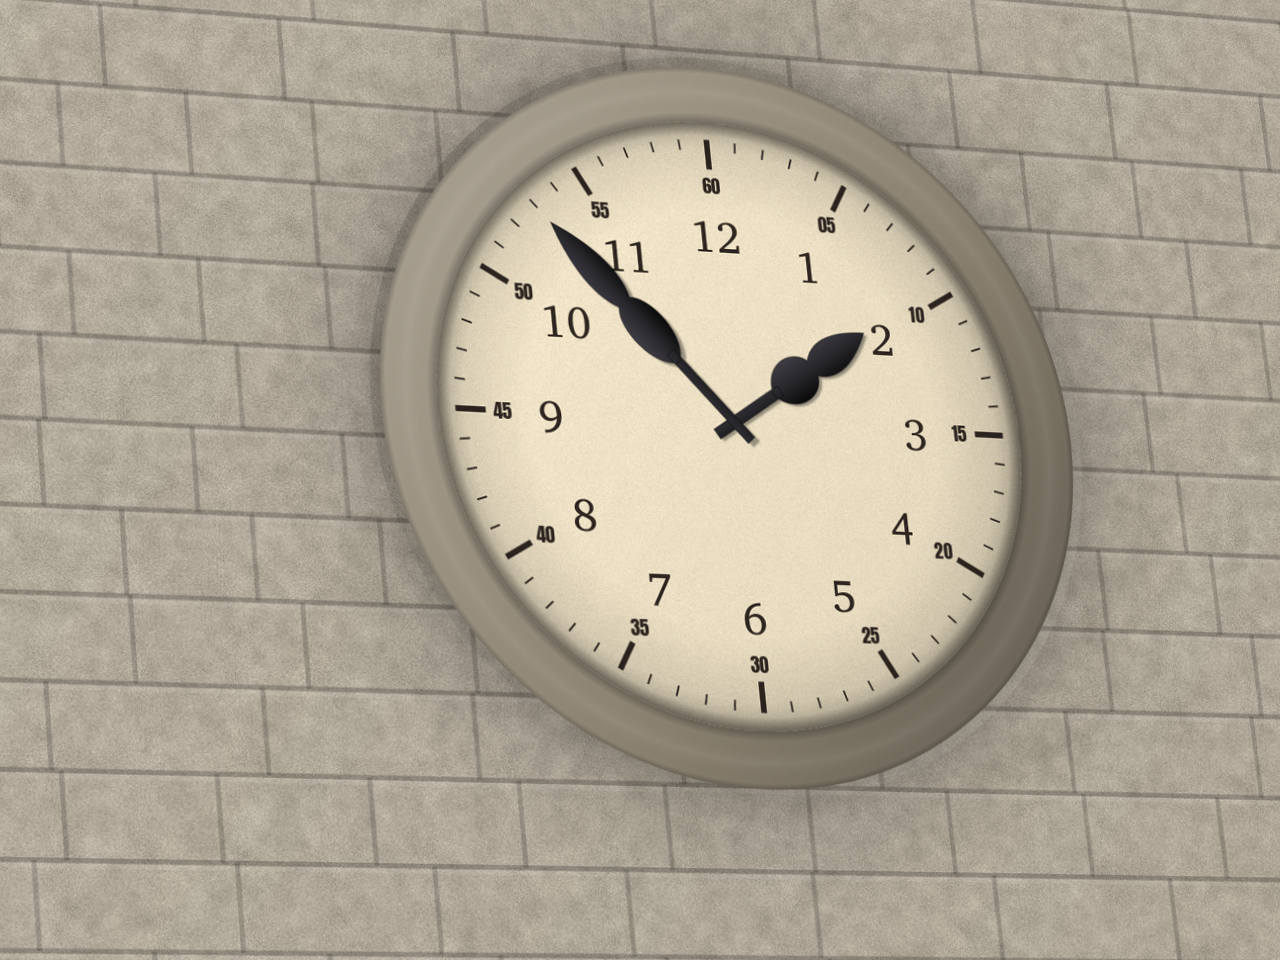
1:53
